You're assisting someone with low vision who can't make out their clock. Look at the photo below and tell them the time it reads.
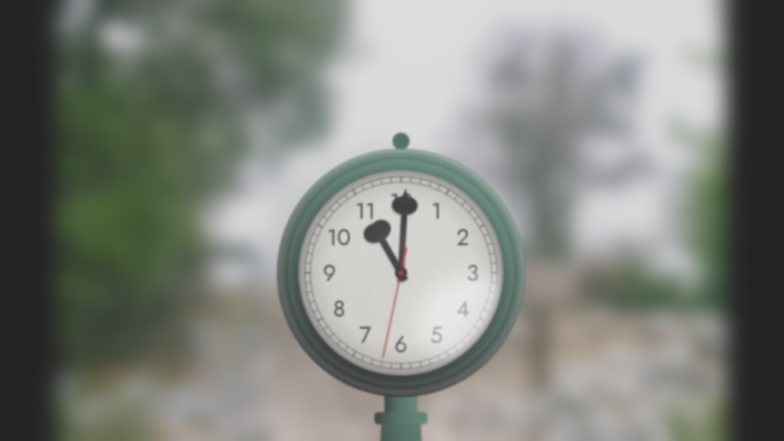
11:00:32
